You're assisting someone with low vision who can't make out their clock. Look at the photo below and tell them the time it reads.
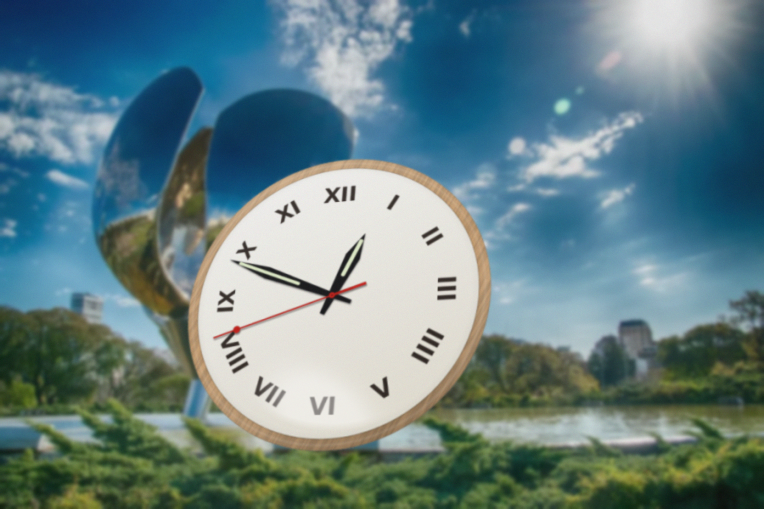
12:48:42
